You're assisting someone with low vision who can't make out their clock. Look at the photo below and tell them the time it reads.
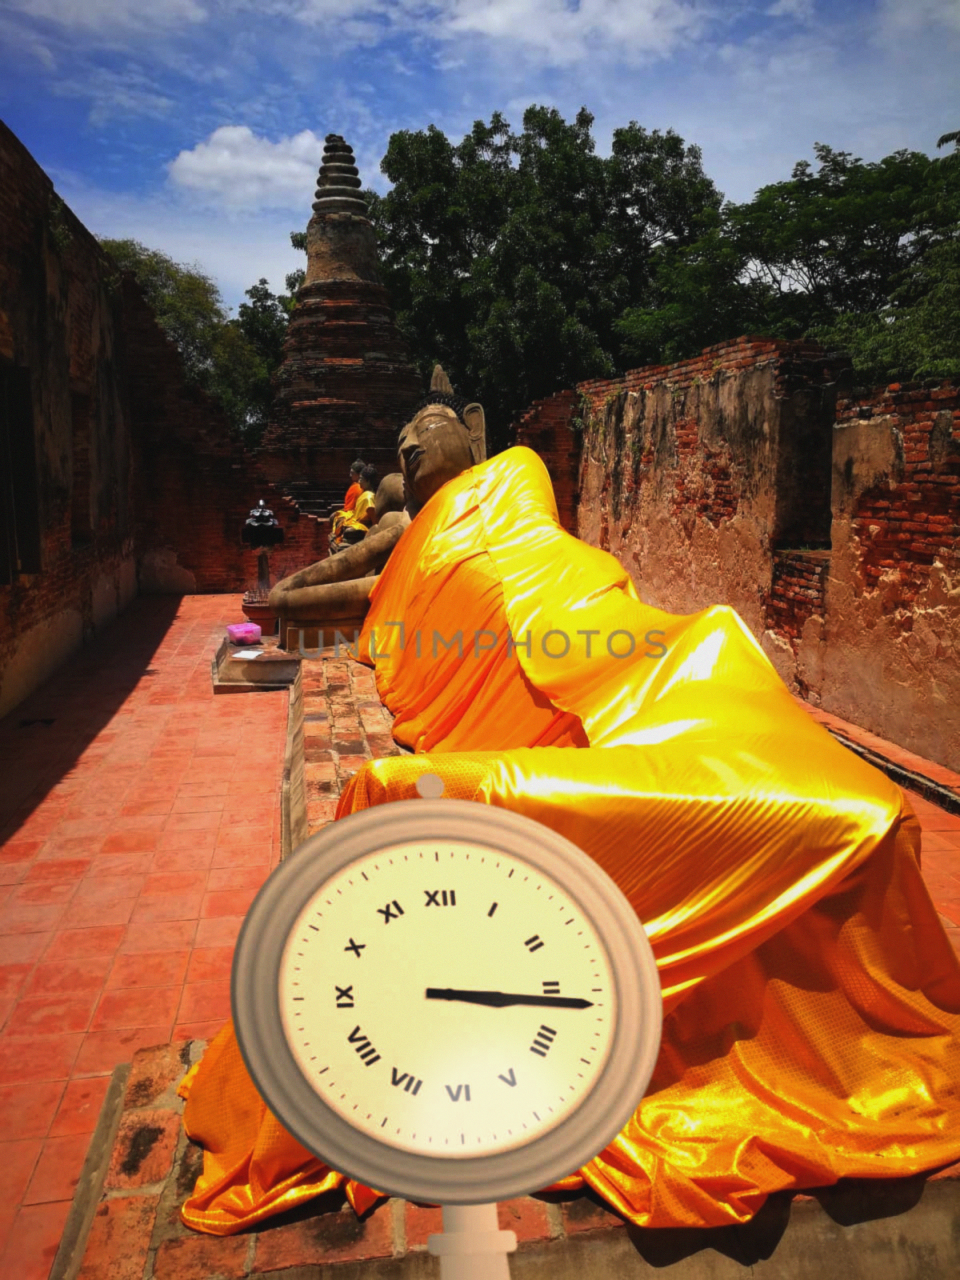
3:16
